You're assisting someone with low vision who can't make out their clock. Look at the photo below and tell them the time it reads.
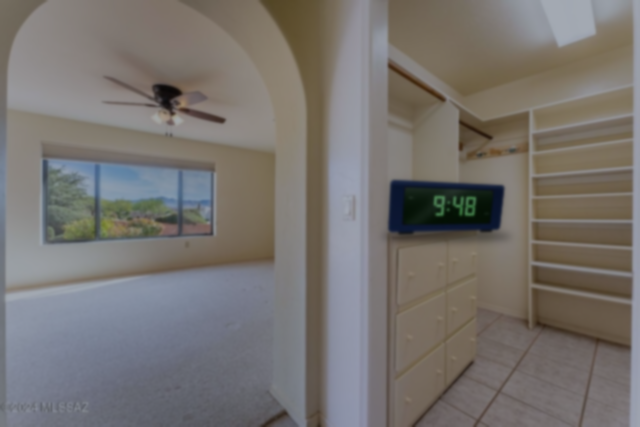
9:48
